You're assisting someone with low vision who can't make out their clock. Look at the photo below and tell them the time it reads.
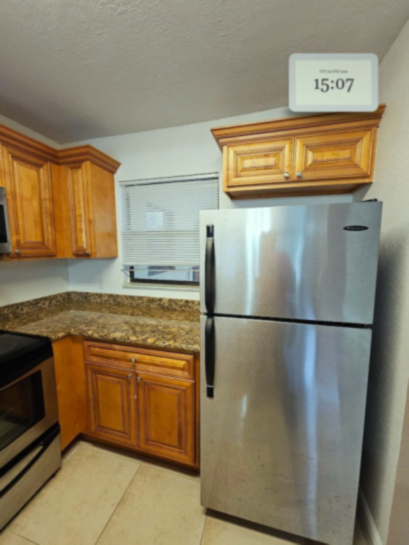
15:07
